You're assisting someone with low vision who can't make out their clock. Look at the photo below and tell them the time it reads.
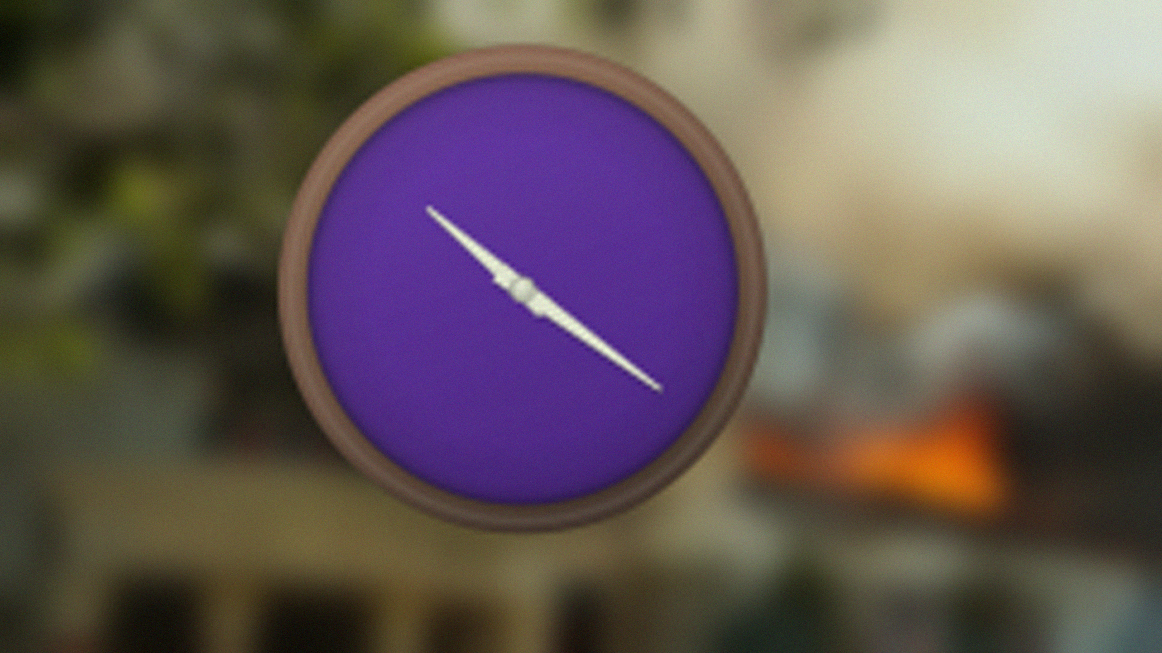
10:21
